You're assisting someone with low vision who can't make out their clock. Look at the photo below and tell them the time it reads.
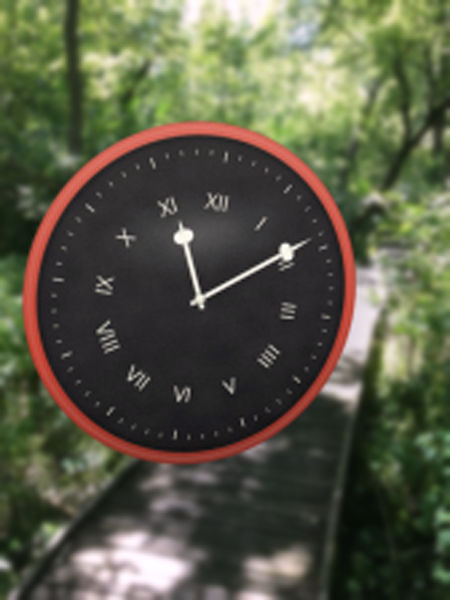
11:09
